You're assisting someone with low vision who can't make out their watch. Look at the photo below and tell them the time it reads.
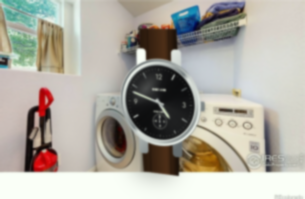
4:48
